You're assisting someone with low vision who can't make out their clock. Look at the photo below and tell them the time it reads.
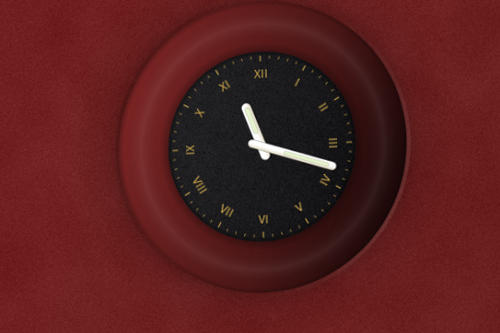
11:18
